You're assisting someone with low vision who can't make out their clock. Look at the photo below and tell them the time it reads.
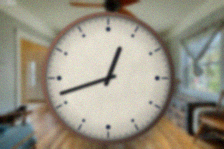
12:42
